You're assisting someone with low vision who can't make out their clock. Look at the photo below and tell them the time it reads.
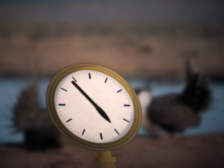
4:54
